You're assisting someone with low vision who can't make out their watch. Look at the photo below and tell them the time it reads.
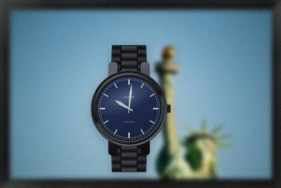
10:01
